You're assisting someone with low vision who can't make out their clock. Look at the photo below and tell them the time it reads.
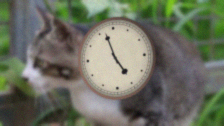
4:57
